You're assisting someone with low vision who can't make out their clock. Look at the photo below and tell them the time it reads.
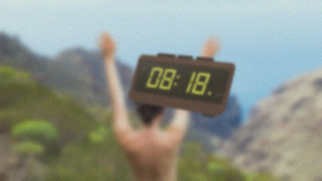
8:18
